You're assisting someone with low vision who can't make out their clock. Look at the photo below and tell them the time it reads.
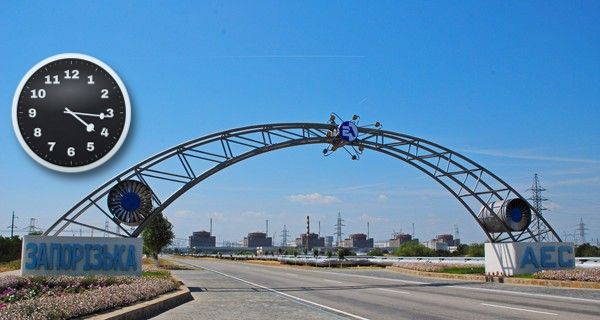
4:16
